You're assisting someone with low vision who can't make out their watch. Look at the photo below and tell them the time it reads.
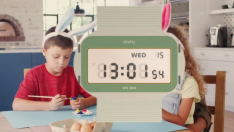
13:01:54
